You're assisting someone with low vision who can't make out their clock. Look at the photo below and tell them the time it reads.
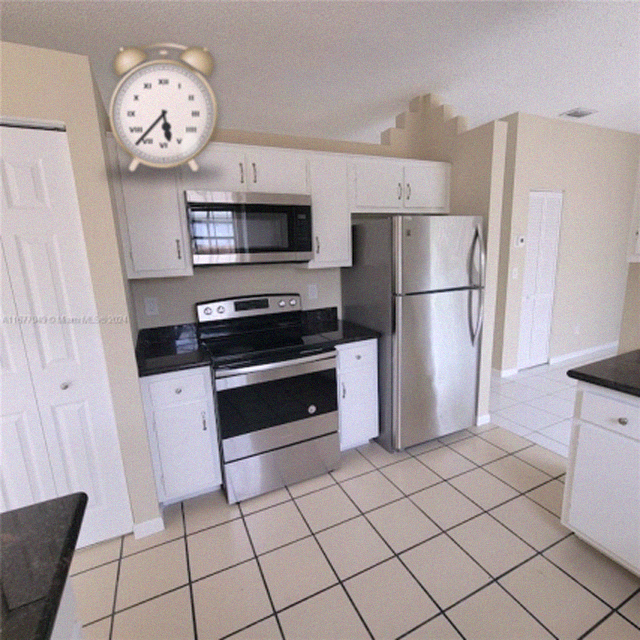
5:37
